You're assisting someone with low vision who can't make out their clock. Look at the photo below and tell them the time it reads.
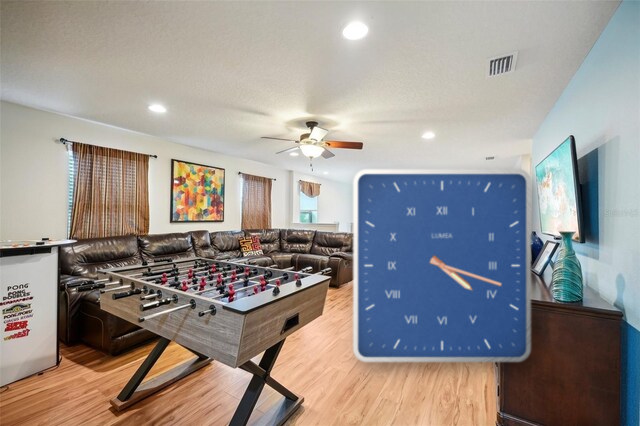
4:18
